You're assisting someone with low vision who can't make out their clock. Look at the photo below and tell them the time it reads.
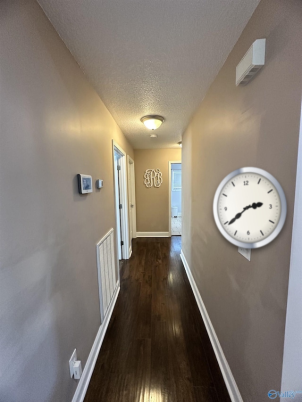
2:39
